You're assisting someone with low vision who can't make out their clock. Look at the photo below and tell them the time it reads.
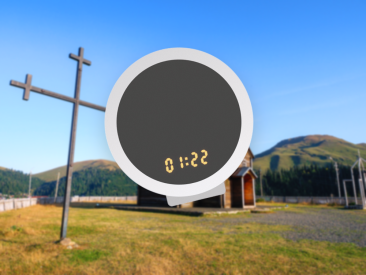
1:22
